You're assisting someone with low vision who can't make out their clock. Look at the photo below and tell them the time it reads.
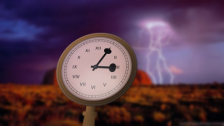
3:05
